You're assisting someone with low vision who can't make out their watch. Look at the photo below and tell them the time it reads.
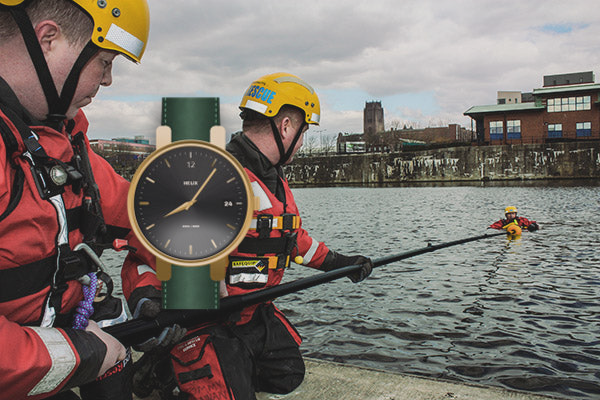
8:06
